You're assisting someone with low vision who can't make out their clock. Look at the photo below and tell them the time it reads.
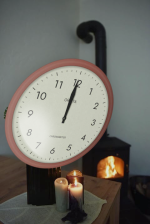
12:00
